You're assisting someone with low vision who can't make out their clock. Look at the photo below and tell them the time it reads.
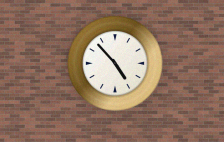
4:53
